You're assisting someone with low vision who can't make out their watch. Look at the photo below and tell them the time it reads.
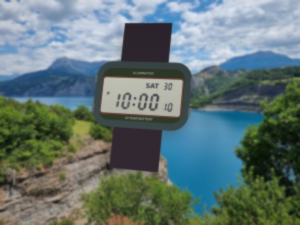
10:00
